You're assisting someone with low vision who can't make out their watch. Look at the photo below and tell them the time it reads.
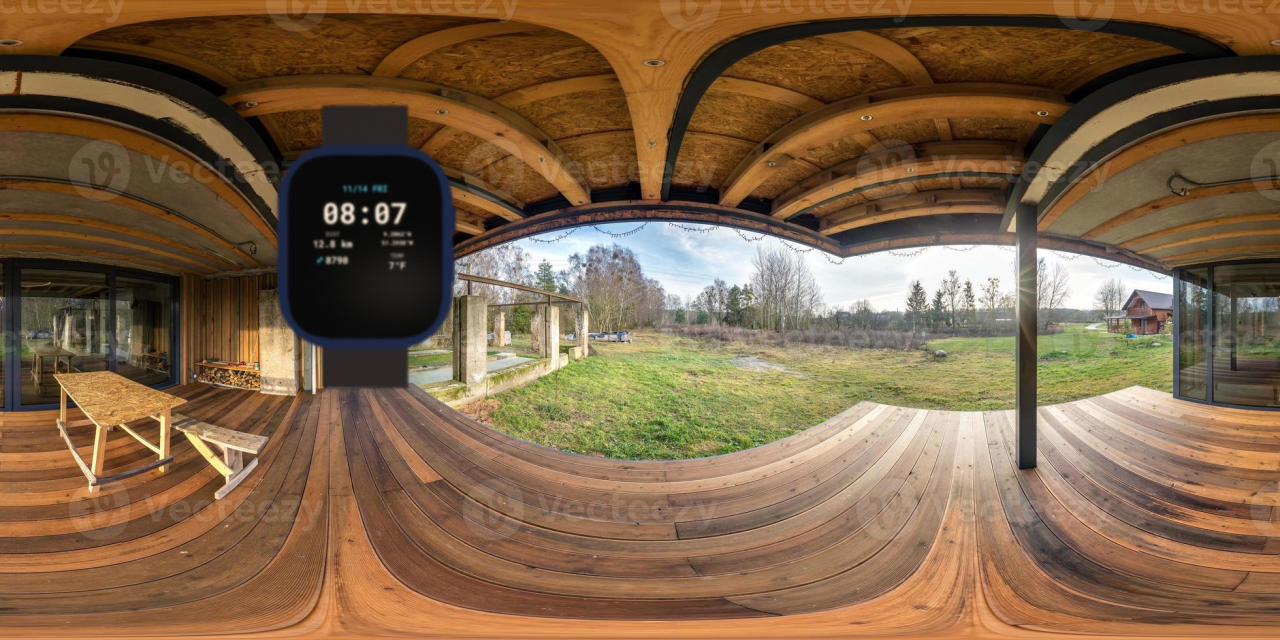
8:07
